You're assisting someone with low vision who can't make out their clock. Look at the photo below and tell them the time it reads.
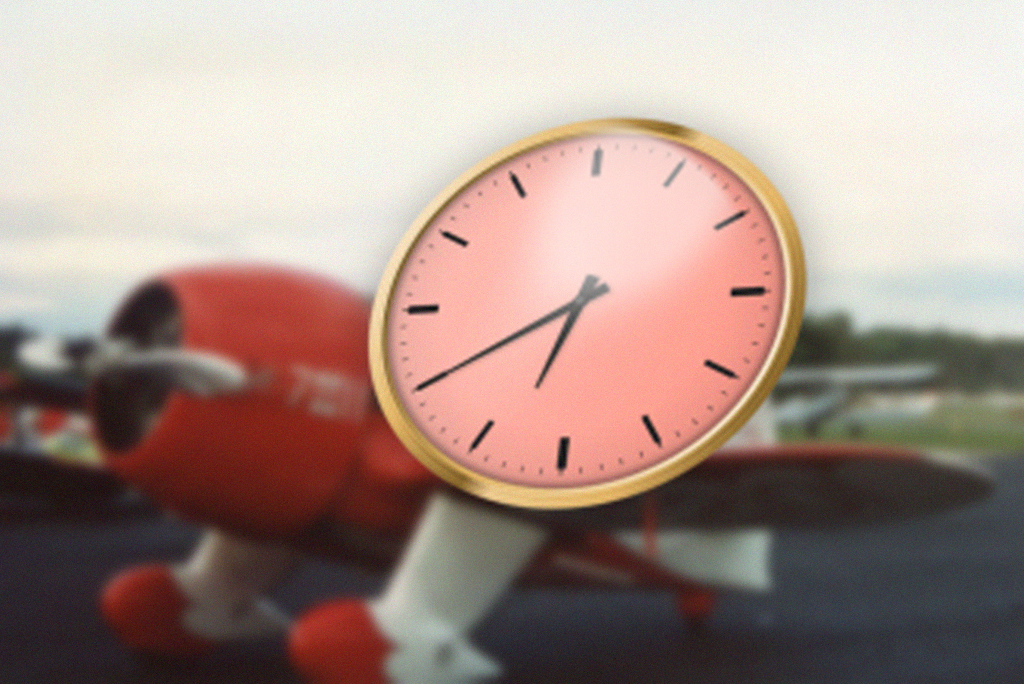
6:40
